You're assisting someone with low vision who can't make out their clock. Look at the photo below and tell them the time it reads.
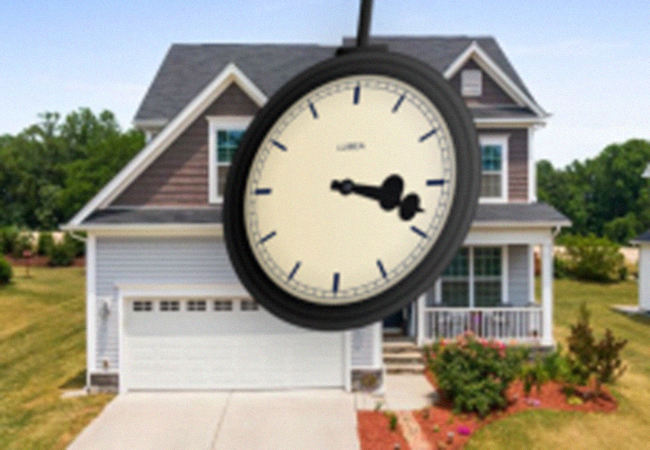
3:18
